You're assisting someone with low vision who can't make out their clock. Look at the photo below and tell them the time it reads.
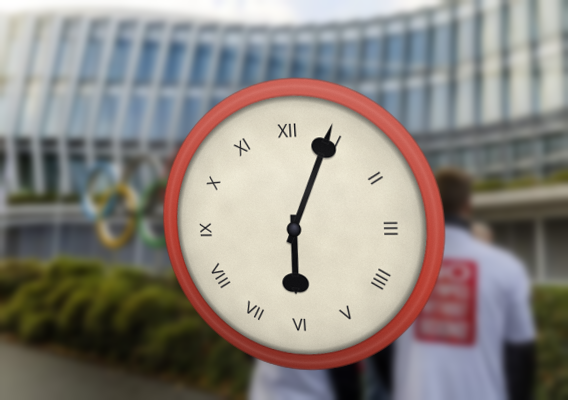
6:04
